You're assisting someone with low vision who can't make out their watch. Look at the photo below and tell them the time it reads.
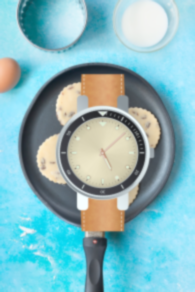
5:08
